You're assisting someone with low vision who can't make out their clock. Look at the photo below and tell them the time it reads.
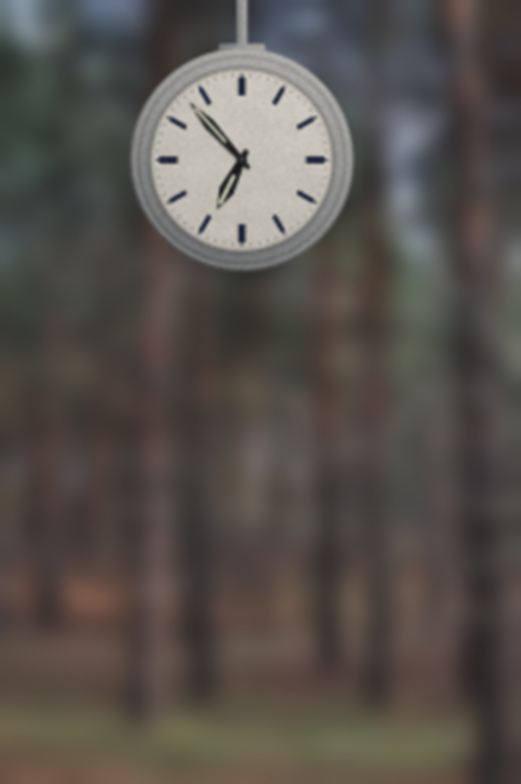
6:53
